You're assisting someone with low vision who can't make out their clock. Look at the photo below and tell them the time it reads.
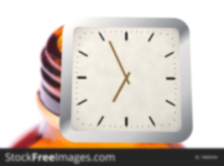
6:56
